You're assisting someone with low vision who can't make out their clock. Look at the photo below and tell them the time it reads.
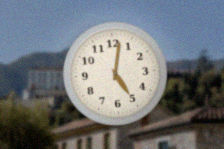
5:02
